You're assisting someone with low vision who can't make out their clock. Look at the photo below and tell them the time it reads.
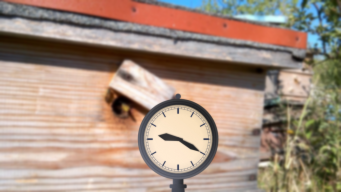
9:20
